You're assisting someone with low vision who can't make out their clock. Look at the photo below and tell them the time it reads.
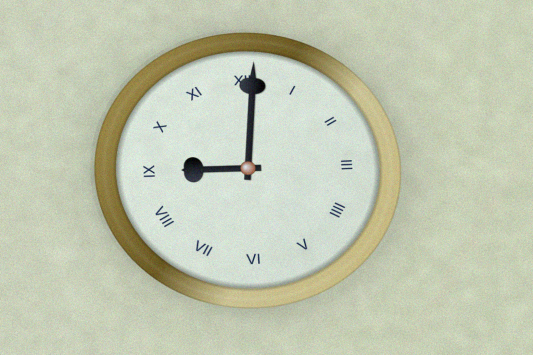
9:01
